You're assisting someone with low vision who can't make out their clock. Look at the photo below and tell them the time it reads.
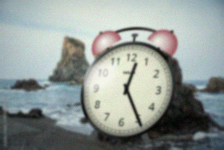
12:25
